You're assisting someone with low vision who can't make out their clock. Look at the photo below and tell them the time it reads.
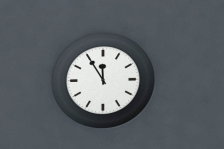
11:55
